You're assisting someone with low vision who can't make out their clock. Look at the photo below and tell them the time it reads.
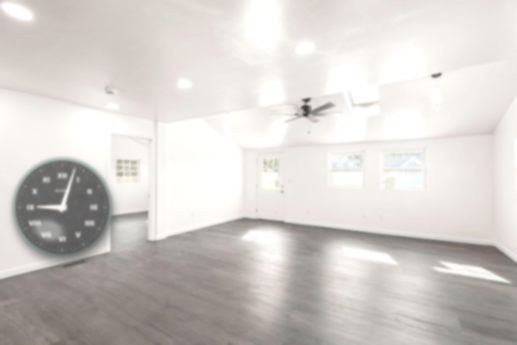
9:03
